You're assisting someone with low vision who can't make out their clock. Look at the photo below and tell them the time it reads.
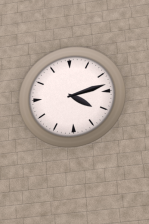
4:13
